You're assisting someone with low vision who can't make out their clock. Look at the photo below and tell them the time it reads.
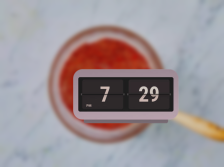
7:29
